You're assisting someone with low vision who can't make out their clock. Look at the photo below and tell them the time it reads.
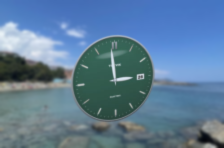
2:59
